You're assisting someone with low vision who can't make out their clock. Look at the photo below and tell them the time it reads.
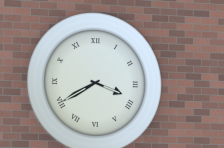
3:40
